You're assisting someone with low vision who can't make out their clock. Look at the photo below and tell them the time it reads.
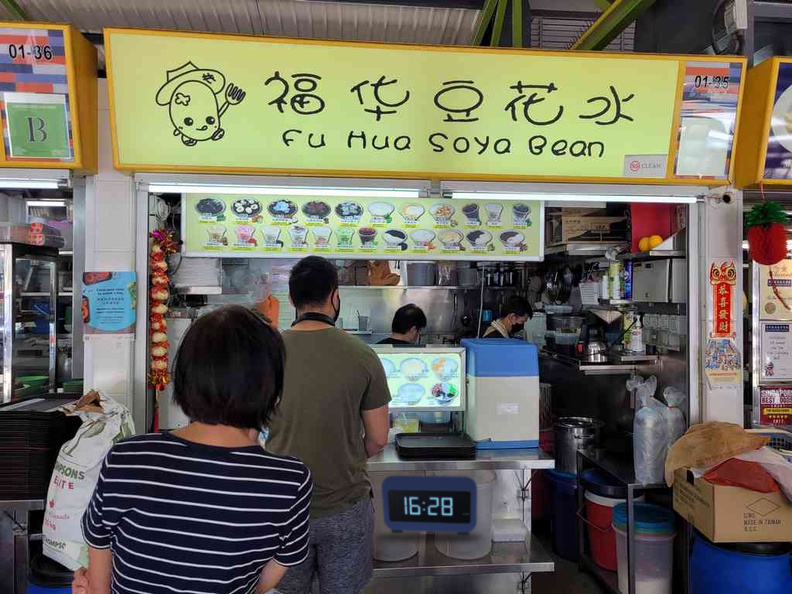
16:28
